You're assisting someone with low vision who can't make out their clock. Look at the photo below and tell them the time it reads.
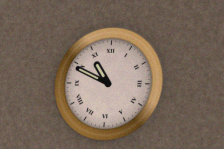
10:49
